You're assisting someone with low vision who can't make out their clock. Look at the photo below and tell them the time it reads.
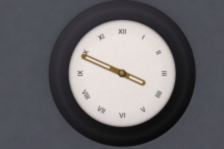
3:49
